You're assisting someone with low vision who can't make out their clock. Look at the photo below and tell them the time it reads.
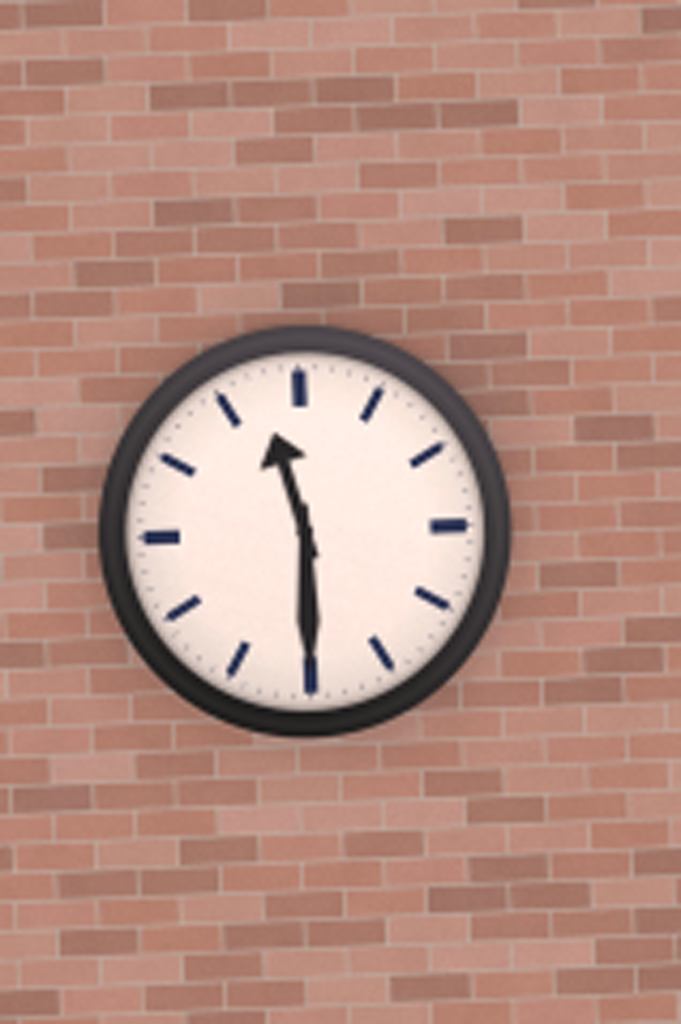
11:30
